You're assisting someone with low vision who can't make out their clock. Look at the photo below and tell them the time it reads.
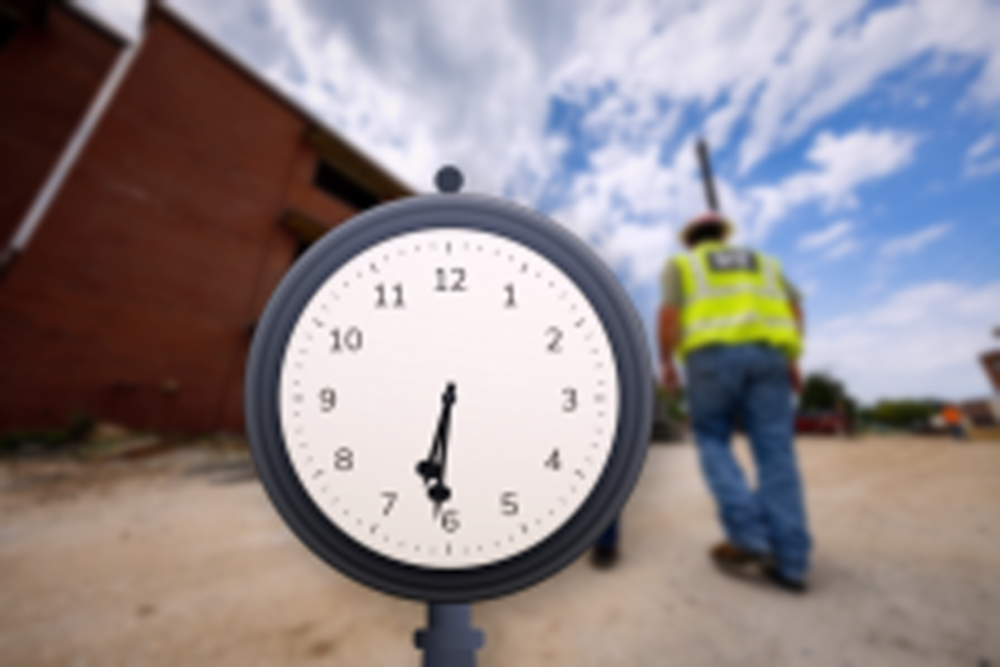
6:31
